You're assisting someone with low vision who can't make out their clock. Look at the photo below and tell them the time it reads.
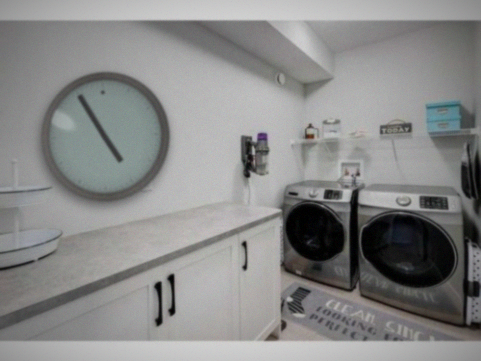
4:55
